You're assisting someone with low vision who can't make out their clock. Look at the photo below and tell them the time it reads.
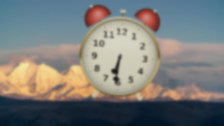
6:31
